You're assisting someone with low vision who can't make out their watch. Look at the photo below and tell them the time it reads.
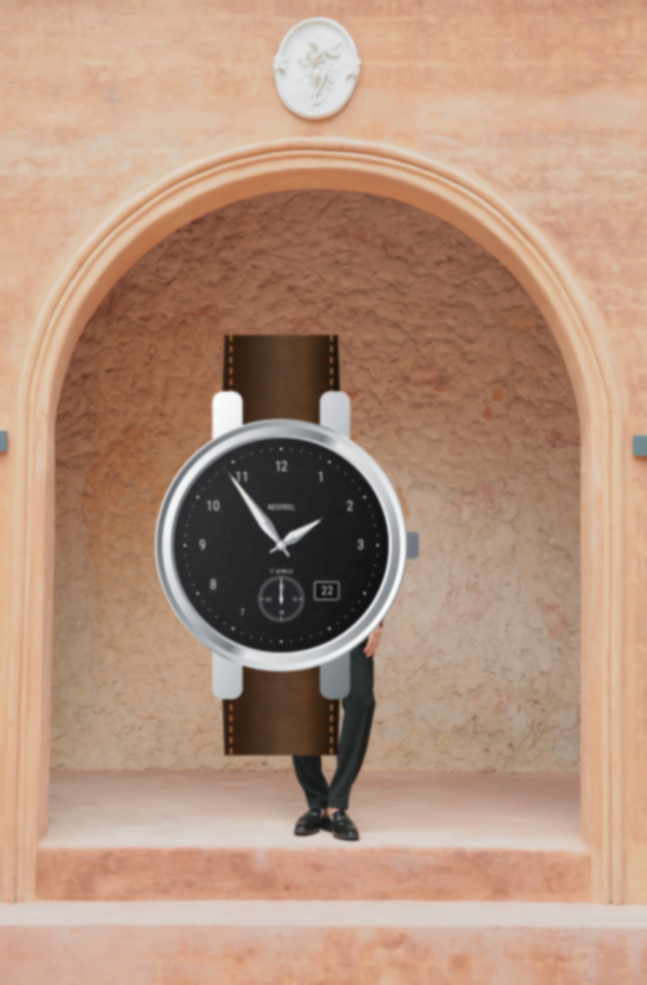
1:54
